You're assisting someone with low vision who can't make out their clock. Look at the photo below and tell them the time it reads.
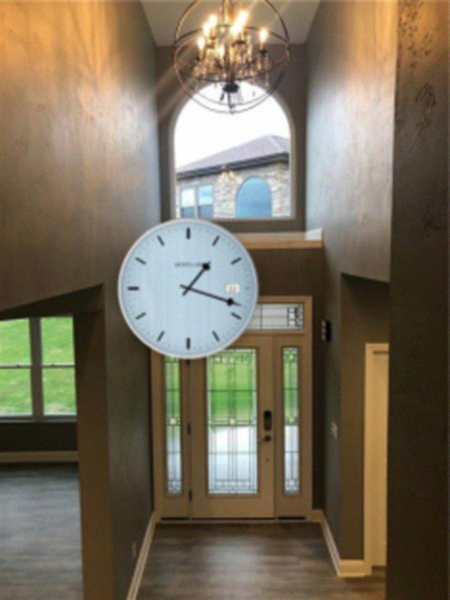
1:18
